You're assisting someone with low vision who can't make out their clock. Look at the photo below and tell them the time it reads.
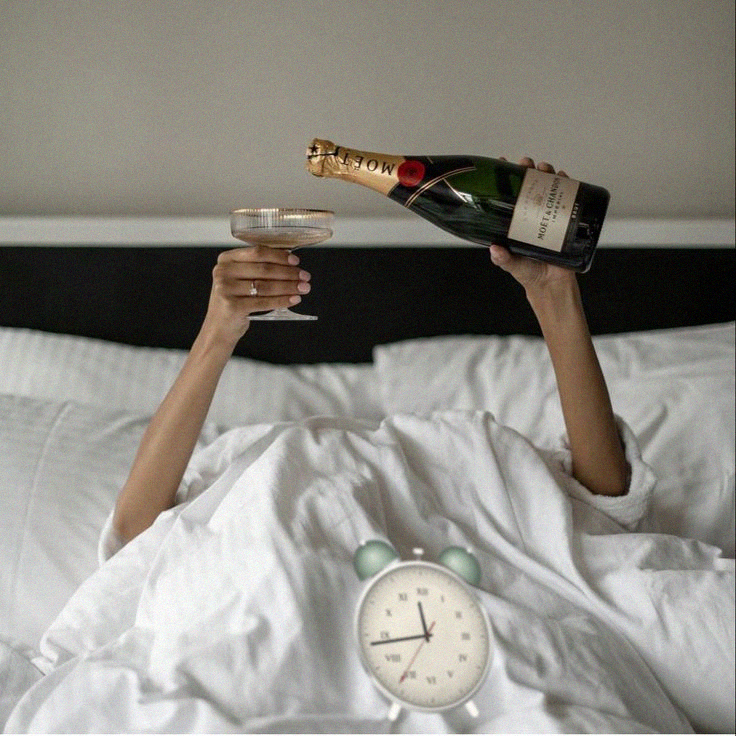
11:43:36
